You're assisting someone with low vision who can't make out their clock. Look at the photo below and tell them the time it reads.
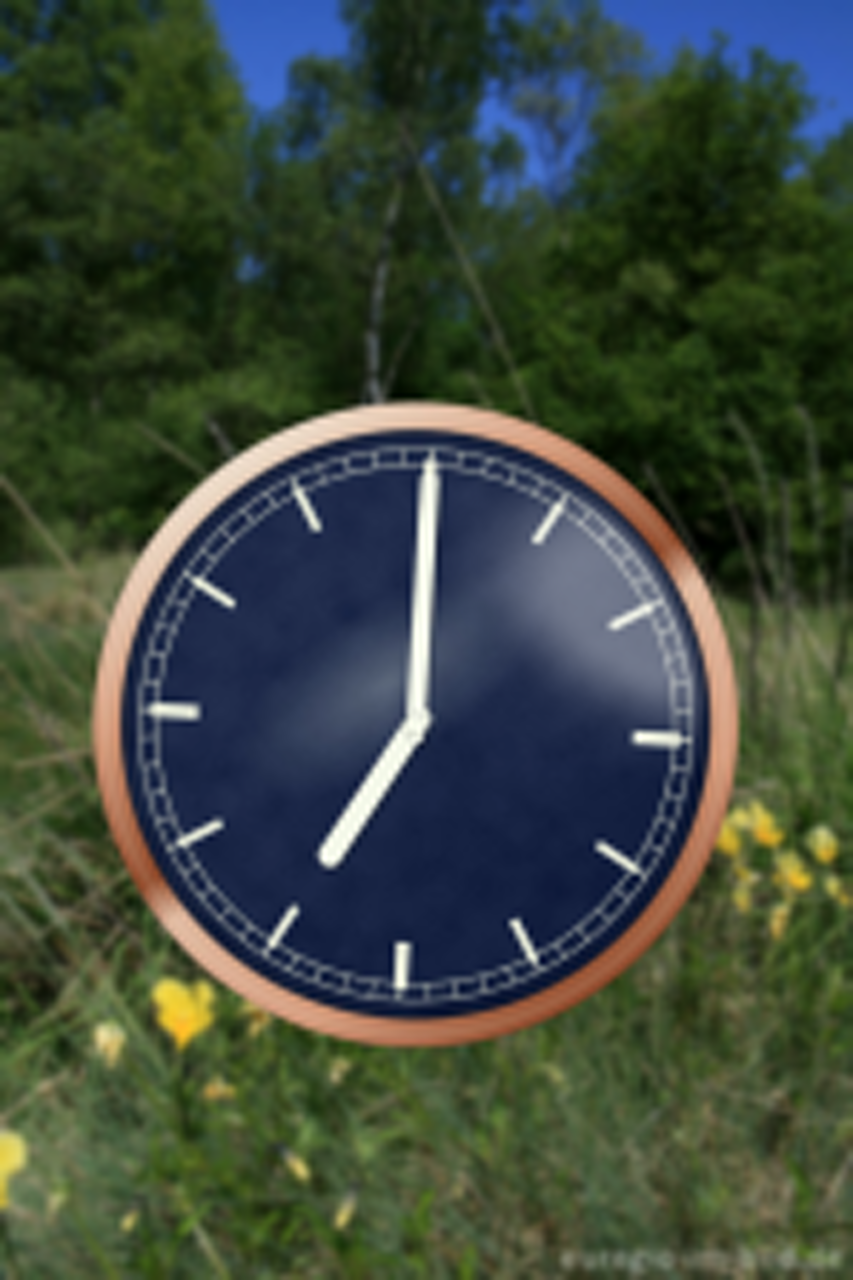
7:00
